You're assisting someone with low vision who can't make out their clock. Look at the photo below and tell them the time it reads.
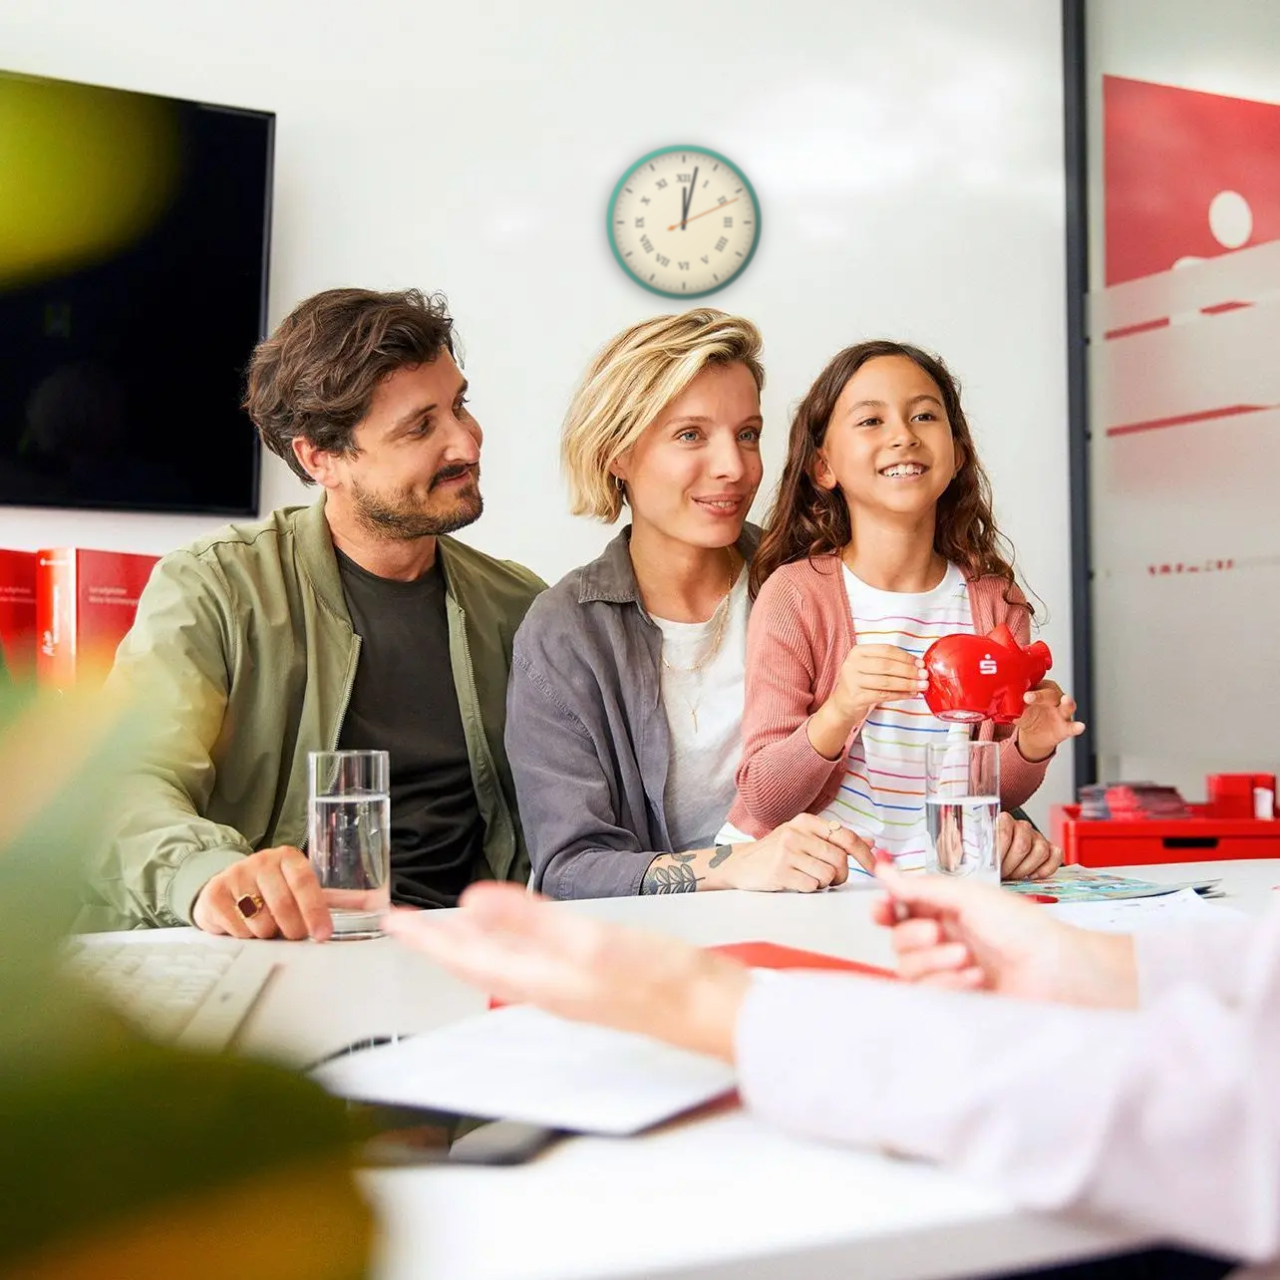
12:02:11
